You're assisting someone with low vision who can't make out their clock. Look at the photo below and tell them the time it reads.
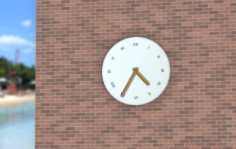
4:35
